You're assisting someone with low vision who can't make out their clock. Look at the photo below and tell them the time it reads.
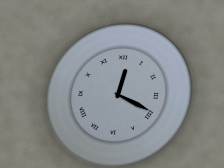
12:19
